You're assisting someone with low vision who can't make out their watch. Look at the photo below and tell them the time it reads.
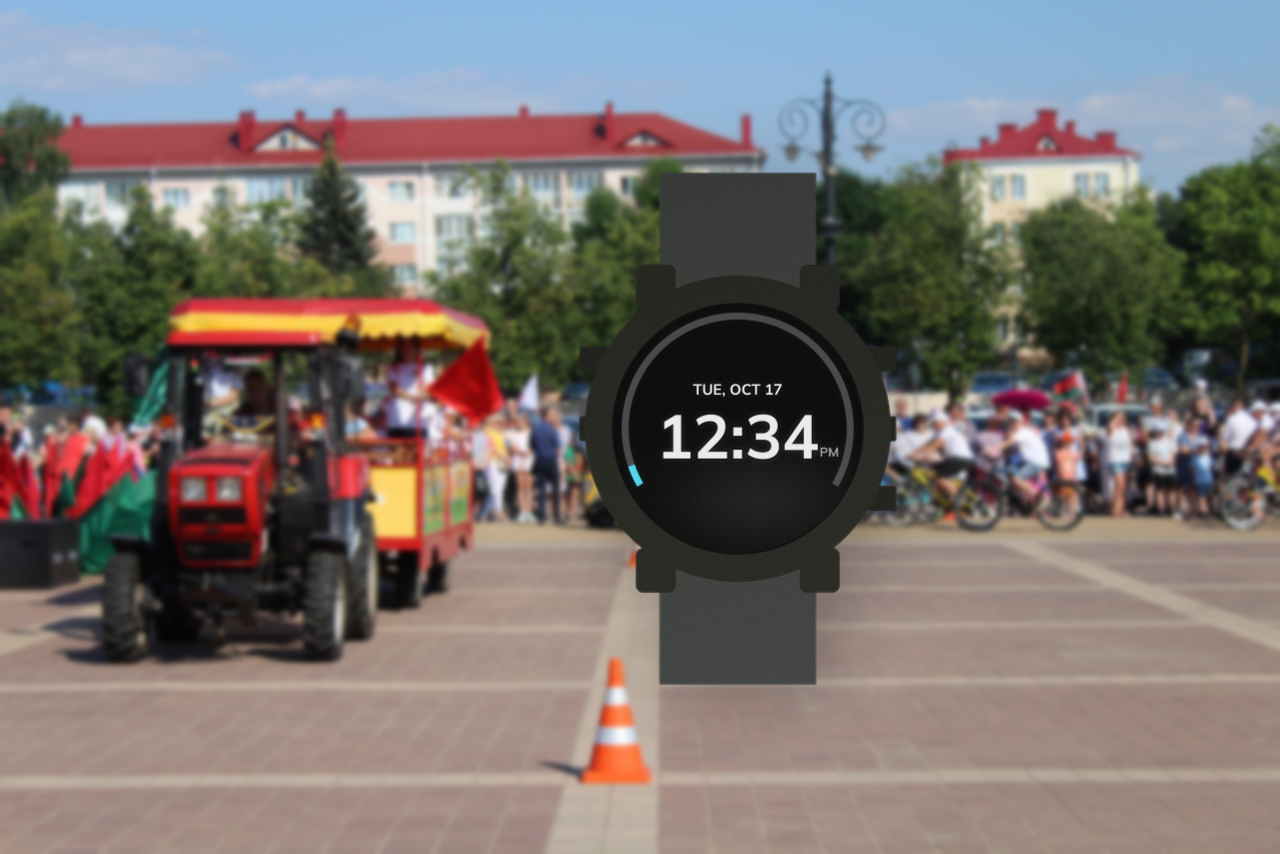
12:34
